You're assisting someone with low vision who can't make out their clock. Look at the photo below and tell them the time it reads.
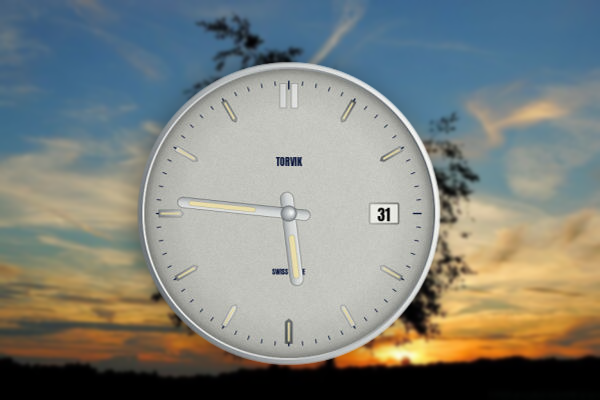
5:46
